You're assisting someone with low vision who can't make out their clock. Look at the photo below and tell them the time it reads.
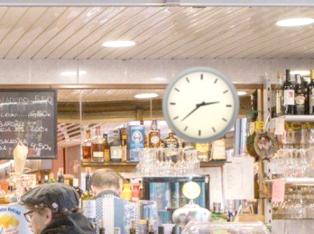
2:38
